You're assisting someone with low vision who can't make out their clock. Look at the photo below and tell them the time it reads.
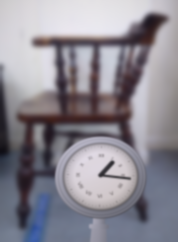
1:16
